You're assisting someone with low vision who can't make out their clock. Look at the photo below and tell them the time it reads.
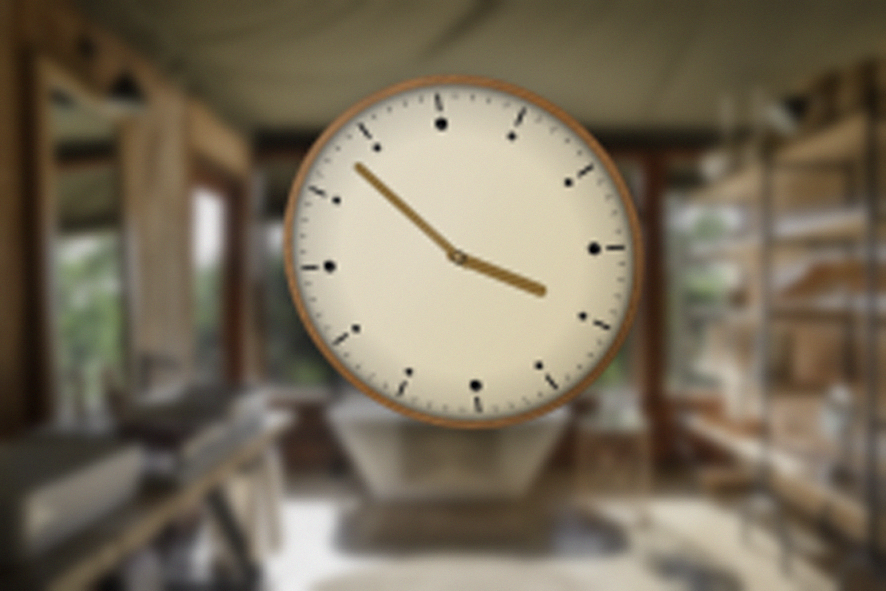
3:53
